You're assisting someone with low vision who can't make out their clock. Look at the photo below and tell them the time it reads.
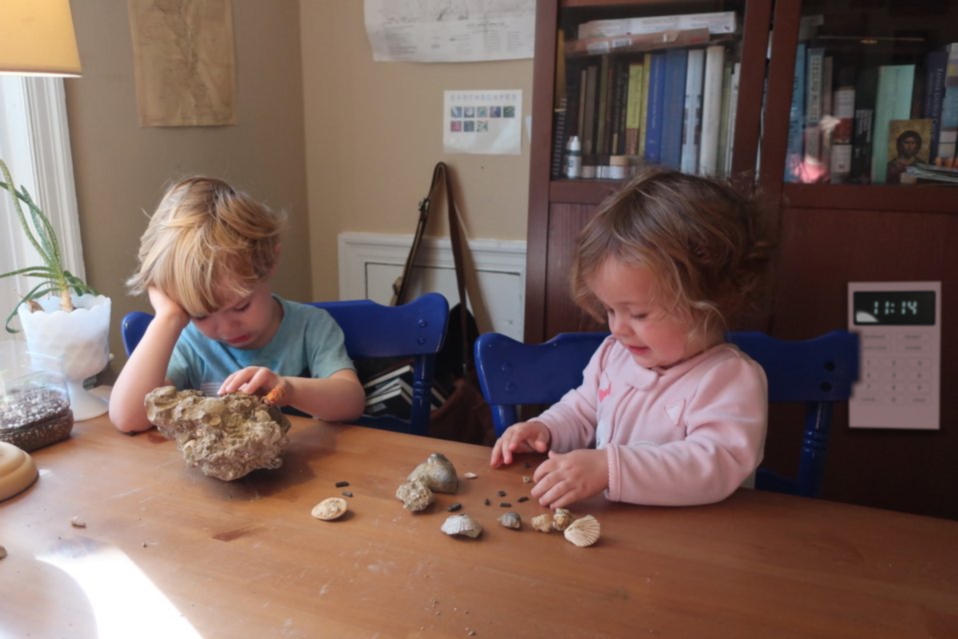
11:14
